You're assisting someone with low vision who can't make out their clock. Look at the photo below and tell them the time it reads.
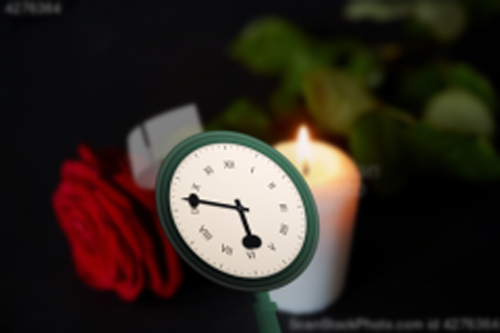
5:47
